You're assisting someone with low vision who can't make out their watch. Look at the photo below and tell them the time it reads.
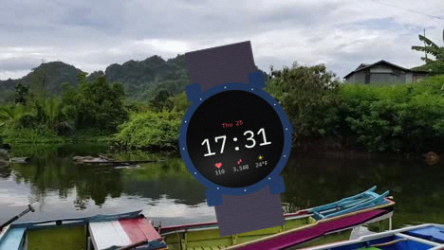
17:31
